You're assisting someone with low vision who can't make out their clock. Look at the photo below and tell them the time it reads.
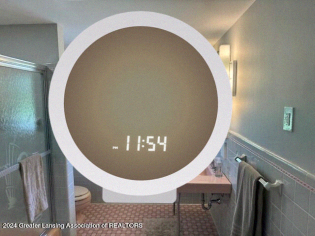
11:54
